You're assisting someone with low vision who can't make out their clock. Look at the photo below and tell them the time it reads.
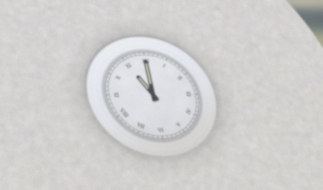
11:00
